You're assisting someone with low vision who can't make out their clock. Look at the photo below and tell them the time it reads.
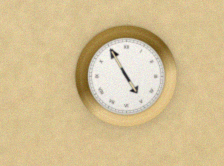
4:55
